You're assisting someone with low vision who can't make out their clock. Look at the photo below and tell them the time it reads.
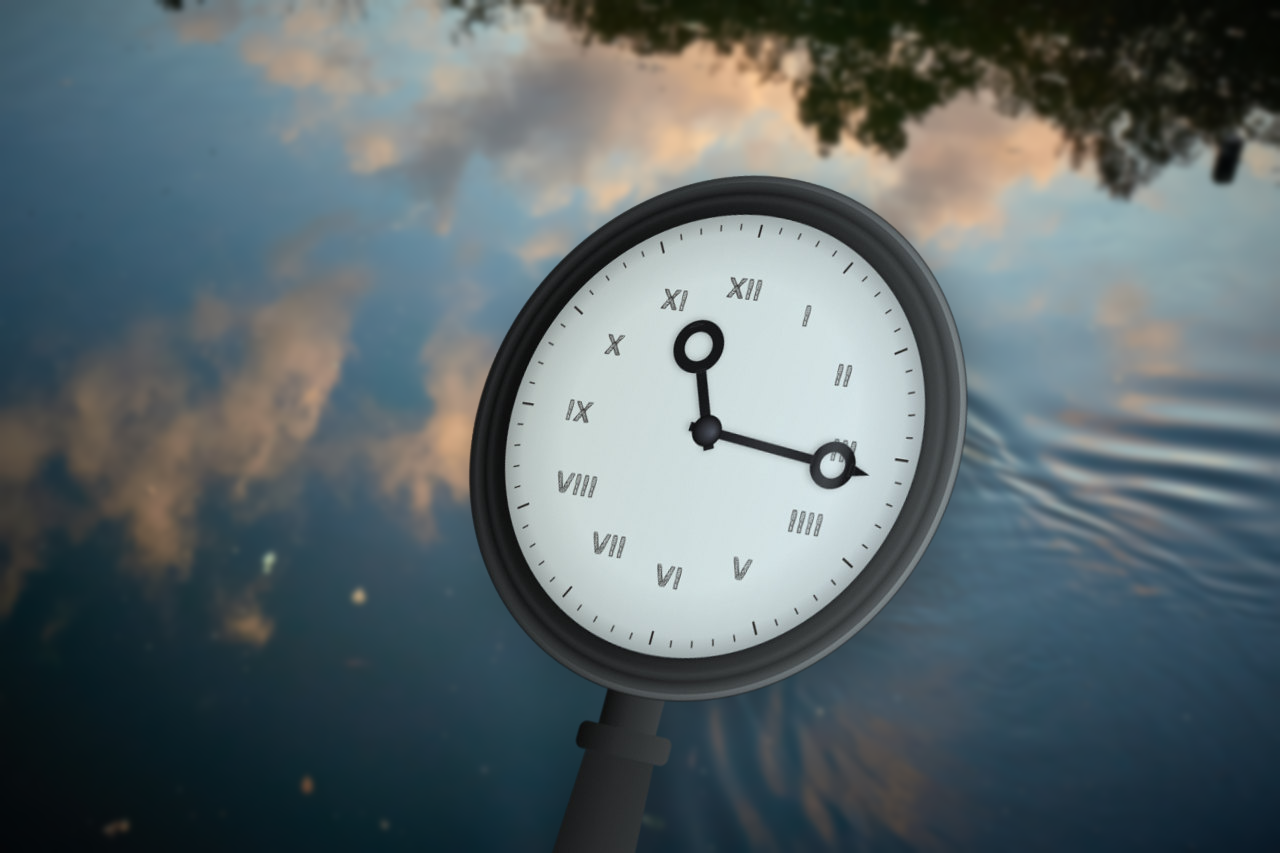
11:16
